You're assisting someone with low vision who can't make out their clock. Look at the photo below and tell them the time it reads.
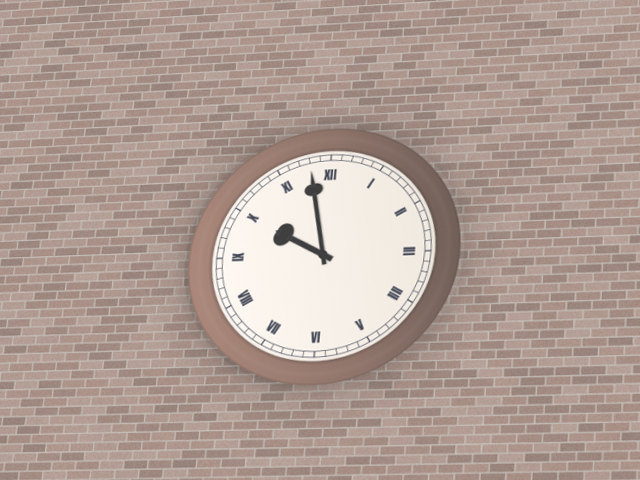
9:58
